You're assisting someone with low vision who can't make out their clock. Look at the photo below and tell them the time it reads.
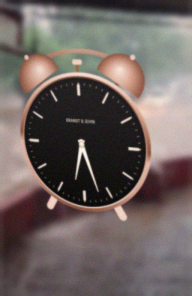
6:27
